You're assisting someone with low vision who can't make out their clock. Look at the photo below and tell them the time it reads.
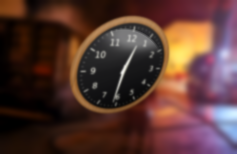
12:31
